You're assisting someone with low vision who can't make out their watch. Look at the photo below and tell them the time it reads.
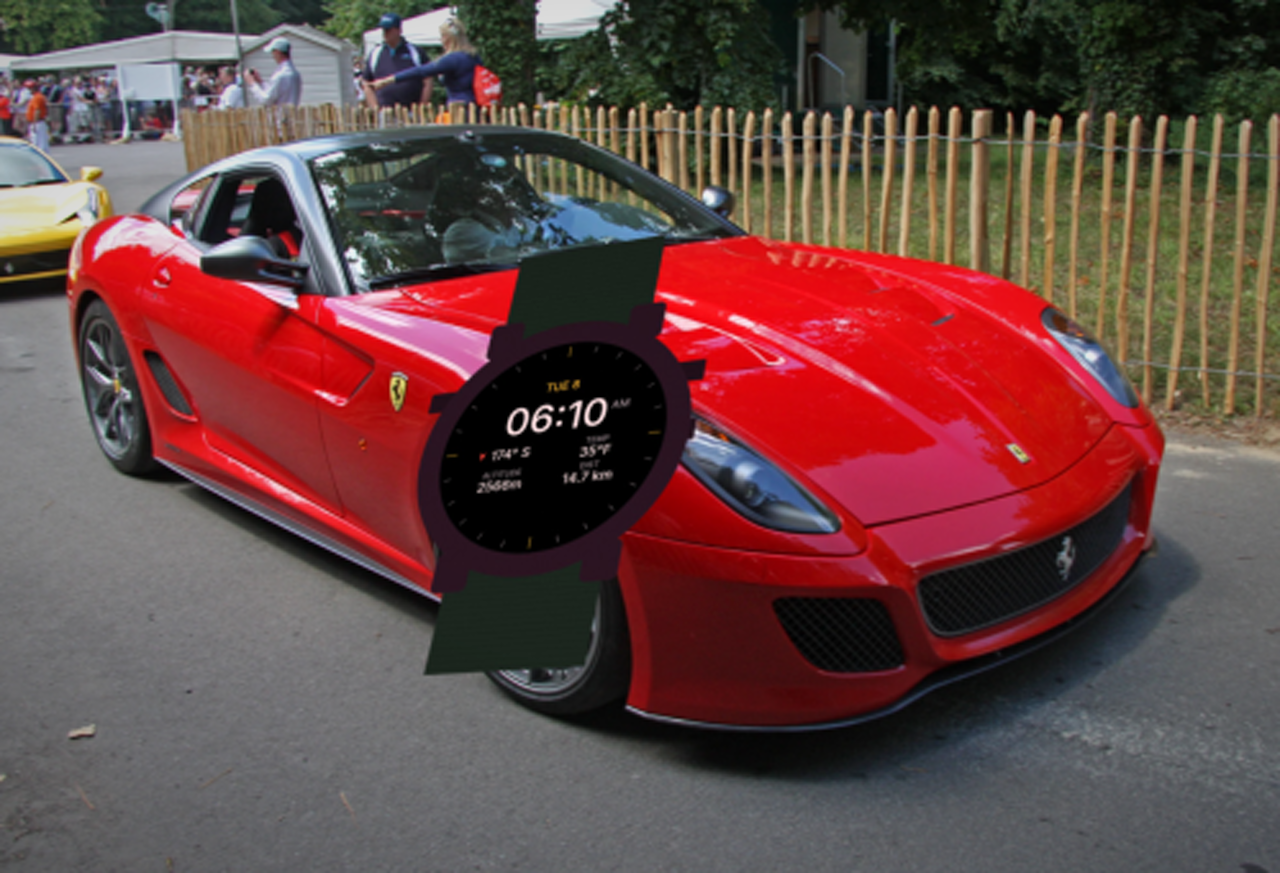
6:10
